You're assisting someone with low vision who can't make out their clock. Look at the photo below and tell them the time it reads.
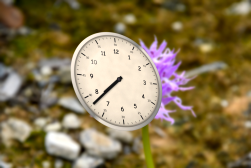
7:38
